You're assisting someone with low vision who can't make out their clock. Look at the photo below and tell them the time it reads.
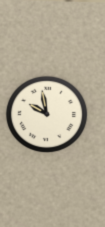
9:58
